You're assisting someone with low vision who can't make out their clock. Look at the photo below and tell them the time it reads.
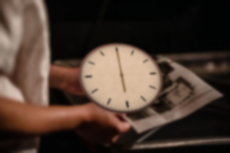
6:00
